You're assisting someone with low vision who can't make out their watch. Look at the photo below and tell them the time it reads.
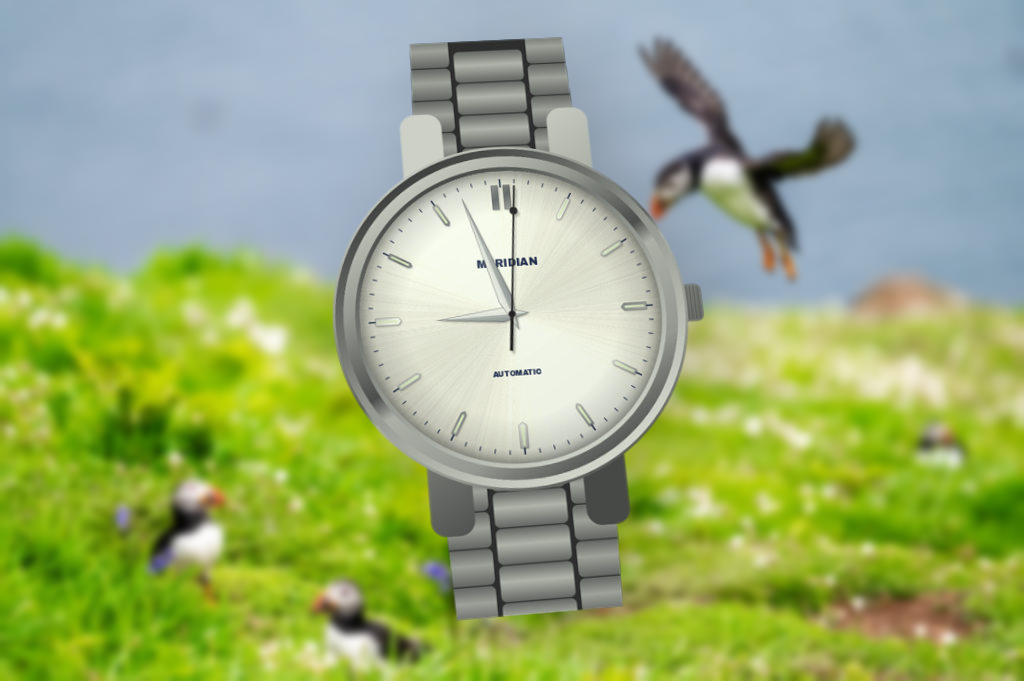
8:57:01
